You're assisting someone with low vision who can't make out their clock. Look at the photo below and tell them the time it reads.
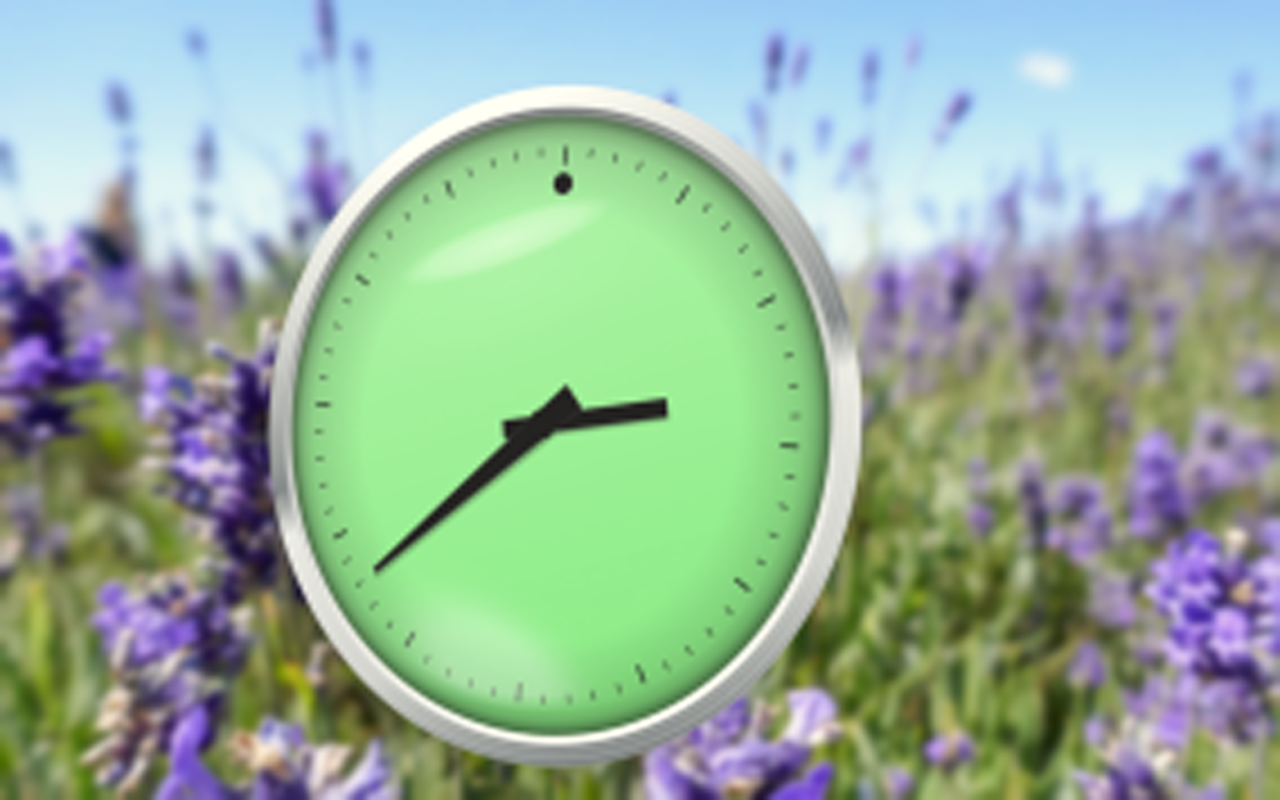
2:38
